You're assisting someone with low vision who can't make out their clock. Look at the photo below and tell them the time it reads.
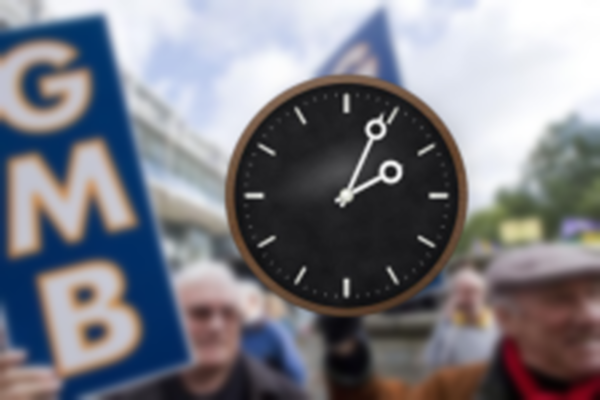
2:04
